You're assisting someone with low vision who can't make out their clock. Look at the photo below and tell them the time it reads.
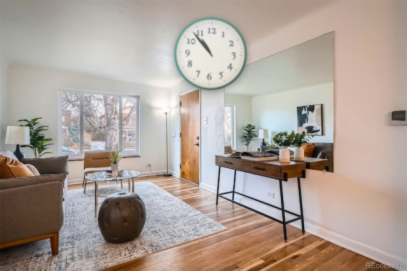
10:53
